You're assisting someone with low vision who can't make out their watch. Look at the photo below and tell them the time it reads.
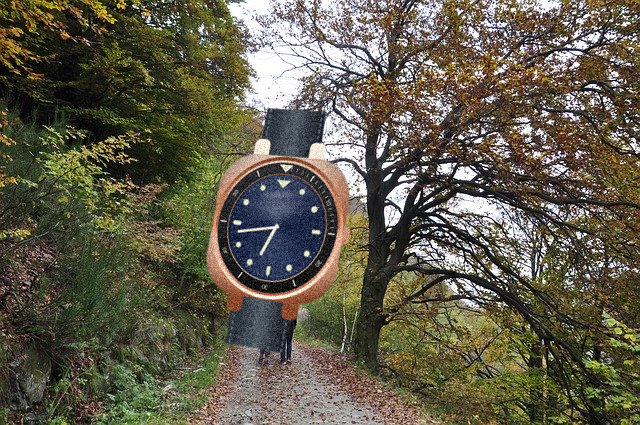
6:43
